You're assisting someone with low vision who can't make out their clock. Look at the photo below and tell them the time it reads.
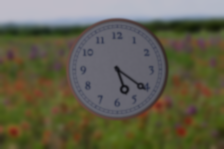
5:21
